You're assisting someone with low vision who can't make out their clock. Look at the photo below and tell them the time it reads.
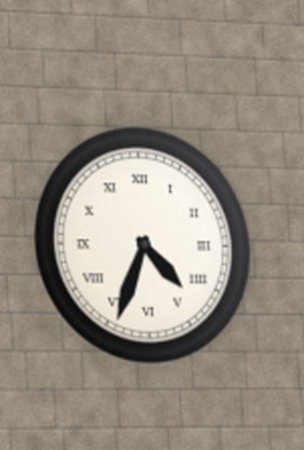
4:34
